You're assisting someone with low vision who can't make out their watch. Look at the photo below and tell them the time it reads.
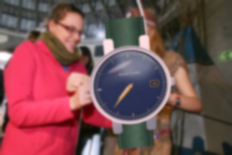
7:37
